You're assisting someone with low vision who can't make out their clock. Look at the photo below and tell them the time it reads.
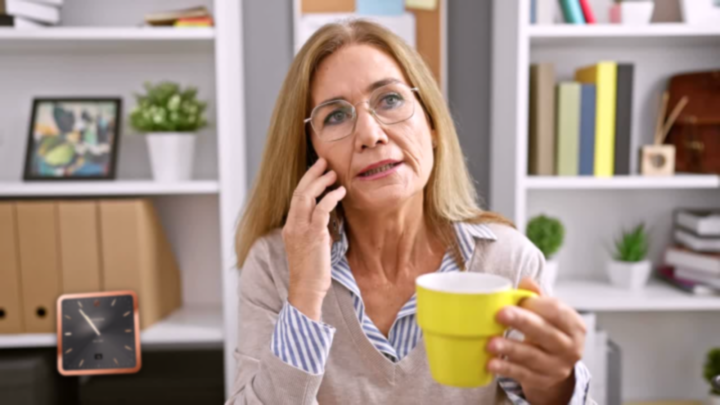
10:54
